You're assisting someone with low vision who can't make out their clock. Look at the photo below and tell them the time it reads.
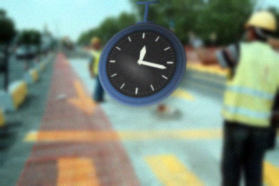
12:17
